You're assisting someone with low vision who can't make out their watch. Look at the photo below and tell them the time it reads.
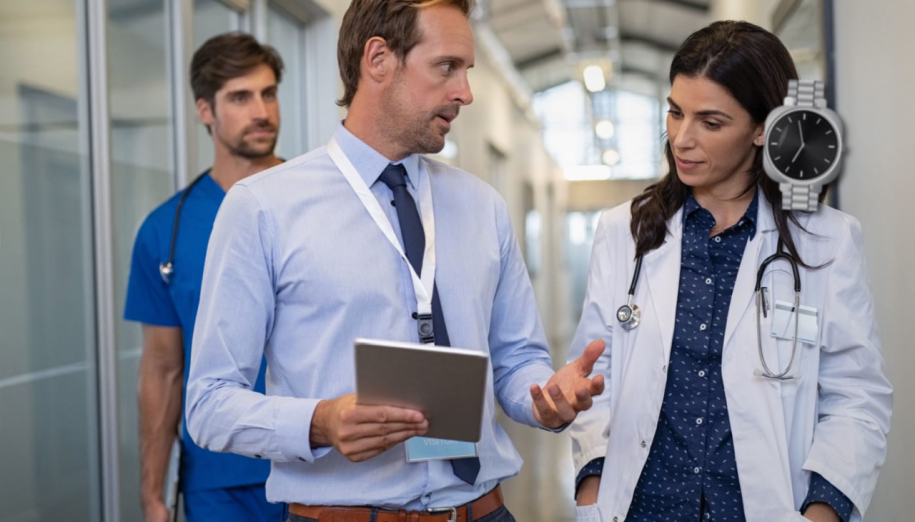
6:58
